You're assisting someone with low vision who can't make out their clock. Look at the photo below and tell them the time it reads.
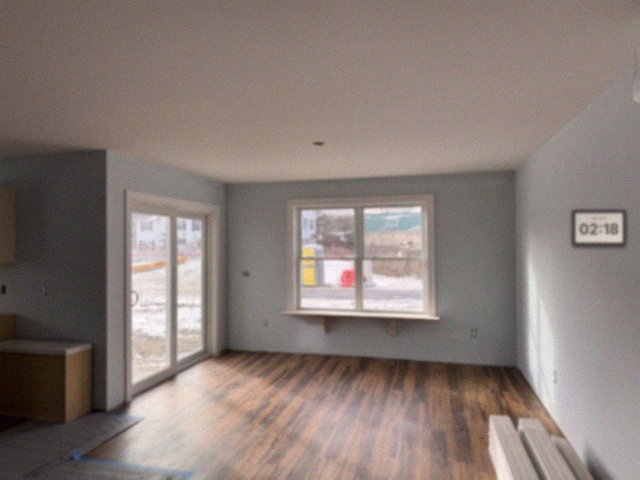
2:18
